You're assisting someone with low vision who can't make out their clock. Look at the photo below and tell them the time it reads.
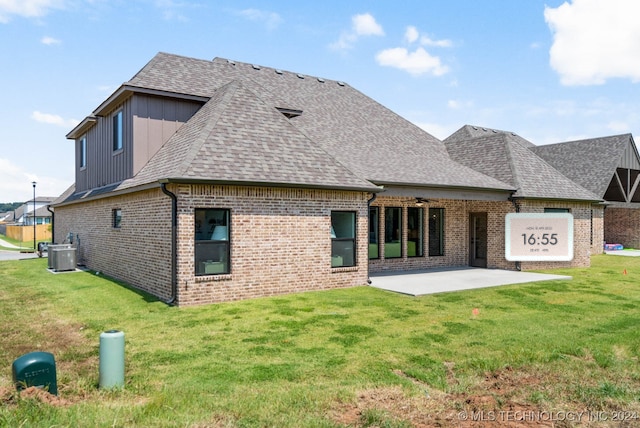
16:55
